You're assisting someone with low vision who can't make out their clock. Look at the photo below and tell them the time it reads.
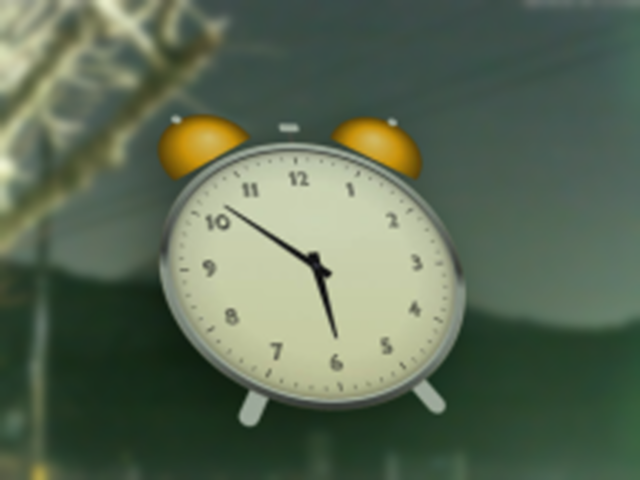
5:52
